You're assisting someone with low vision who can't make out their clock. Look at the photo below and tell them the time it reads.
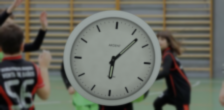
6:07
